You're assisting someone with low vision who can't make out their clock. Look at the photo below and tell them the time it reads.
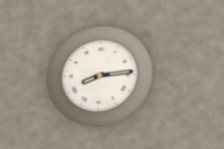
8:14
